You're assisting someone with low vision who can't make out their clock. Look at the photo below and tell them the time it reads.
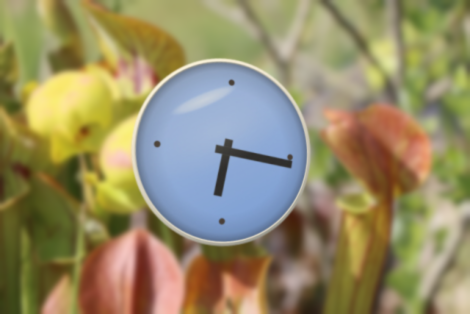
6:16
